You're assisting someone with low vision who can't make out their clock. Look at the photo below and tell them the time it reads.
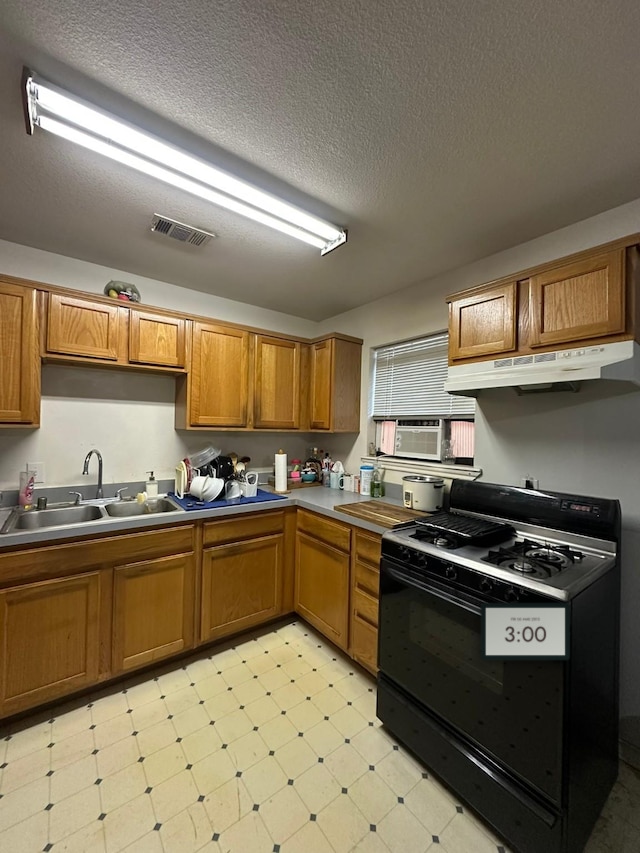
3:00
